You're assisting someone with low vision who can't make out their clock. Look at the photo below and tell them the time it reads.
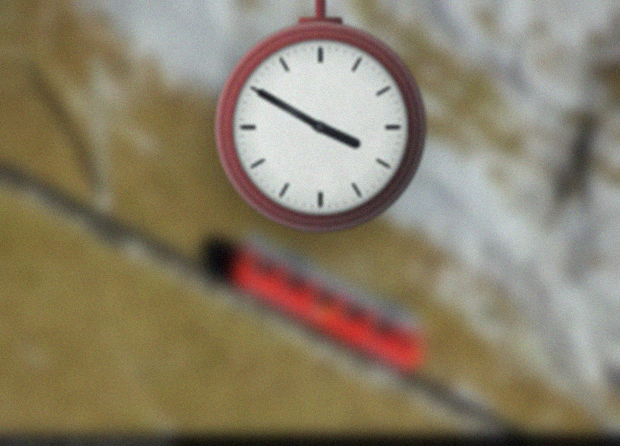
3:50
